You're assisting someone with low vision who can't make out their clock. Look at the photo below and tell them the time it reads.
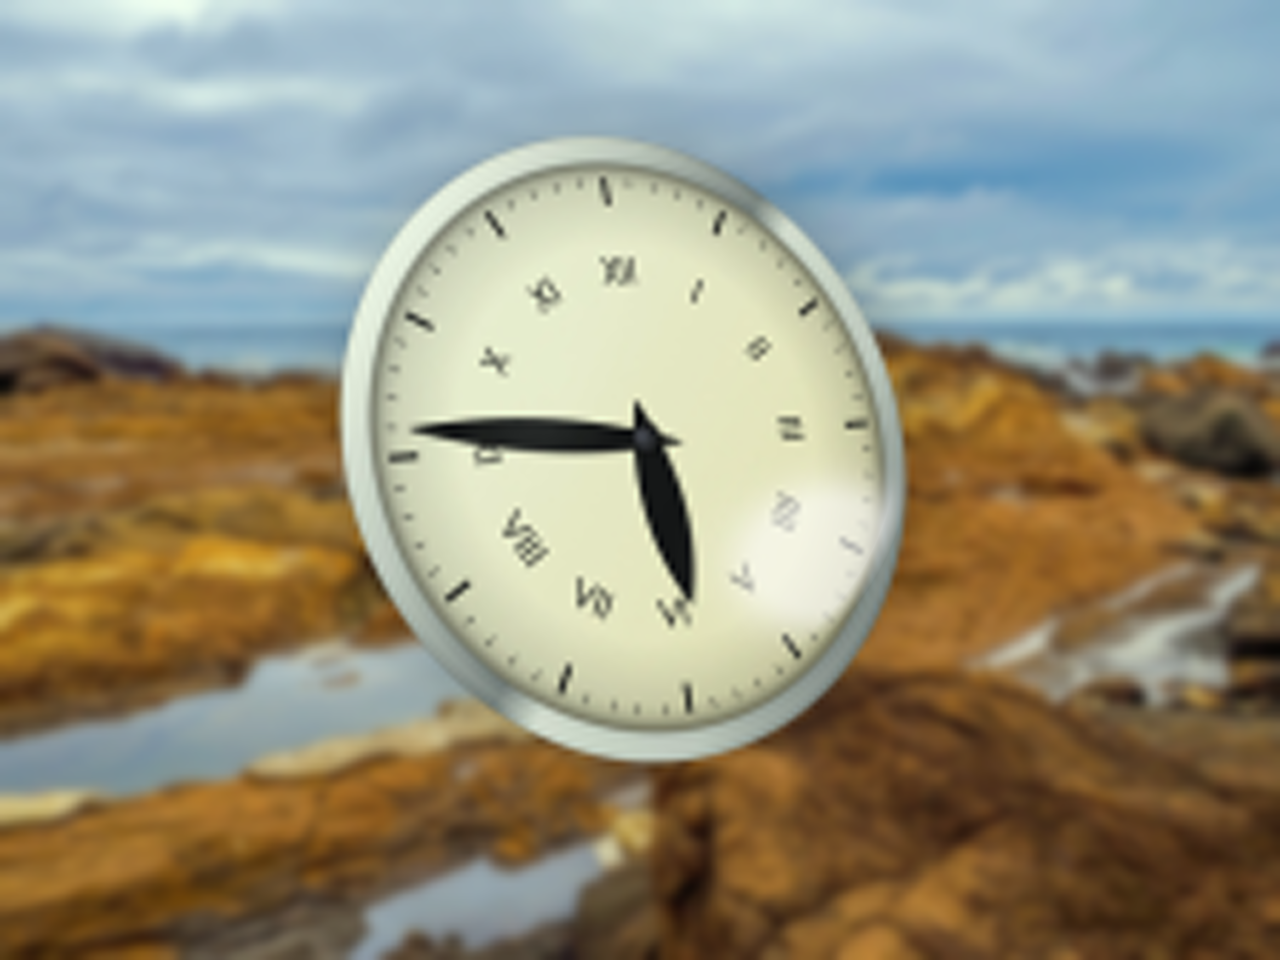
5:46
